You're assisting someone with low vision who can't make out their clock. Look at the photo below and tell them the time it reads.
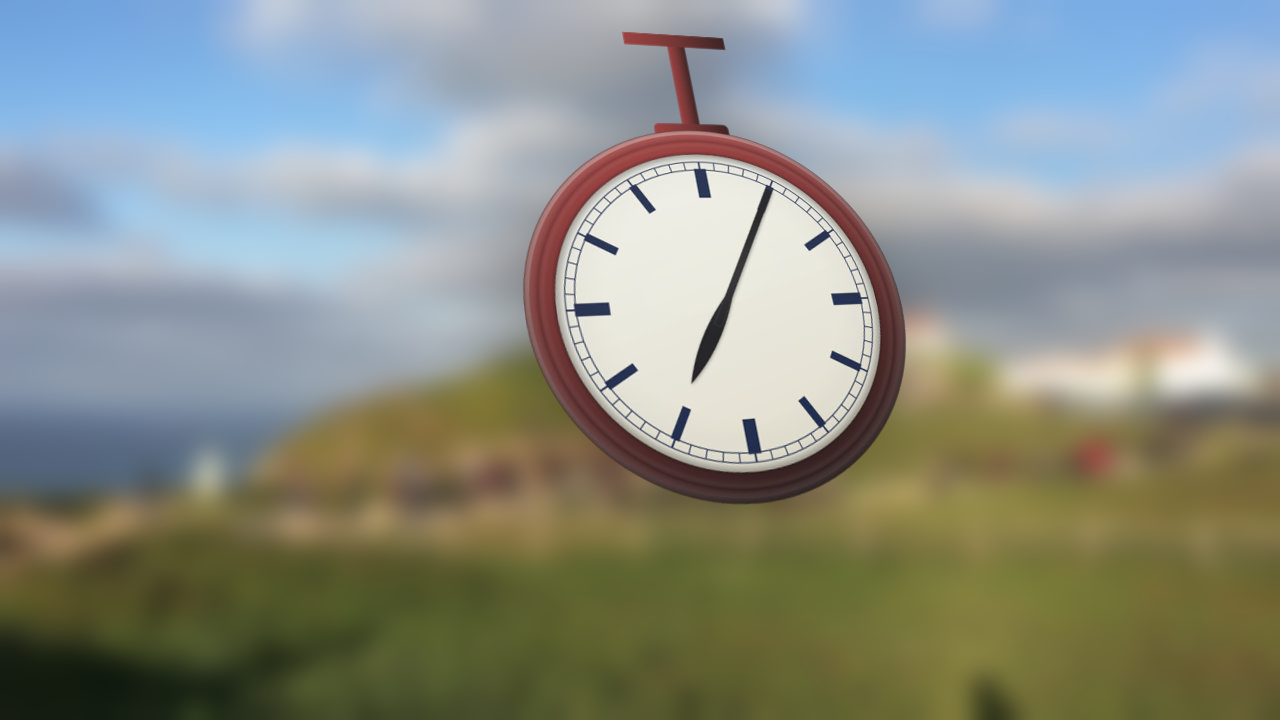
7:05
